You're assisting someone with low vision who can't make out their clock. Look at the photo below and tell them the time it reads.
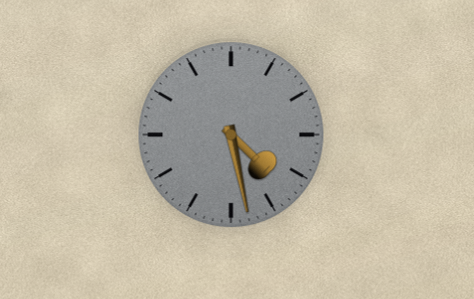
4:28
